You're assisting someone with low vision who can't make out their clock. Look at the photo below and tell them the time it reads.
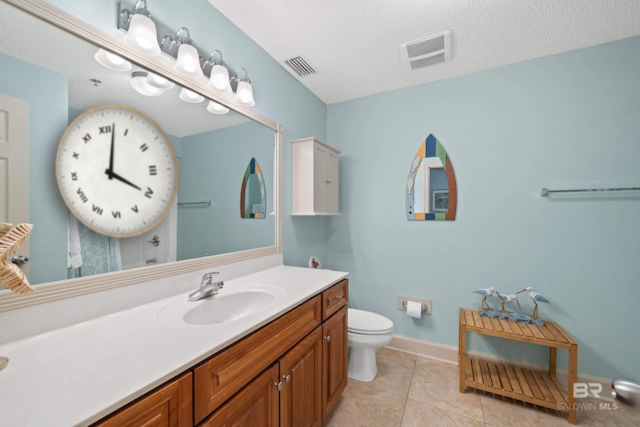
4:02
